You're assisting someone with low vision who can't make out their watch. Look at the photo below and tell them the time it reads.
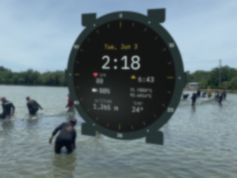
2:18
